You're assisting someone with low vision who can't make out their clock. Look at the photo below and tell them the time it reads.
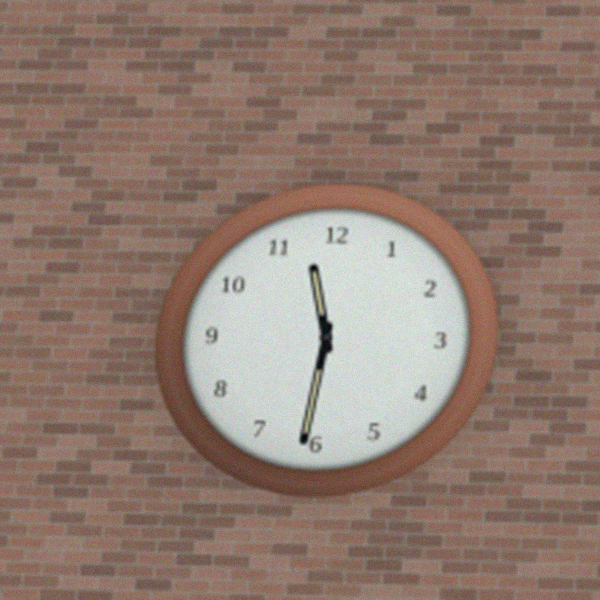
11:31
